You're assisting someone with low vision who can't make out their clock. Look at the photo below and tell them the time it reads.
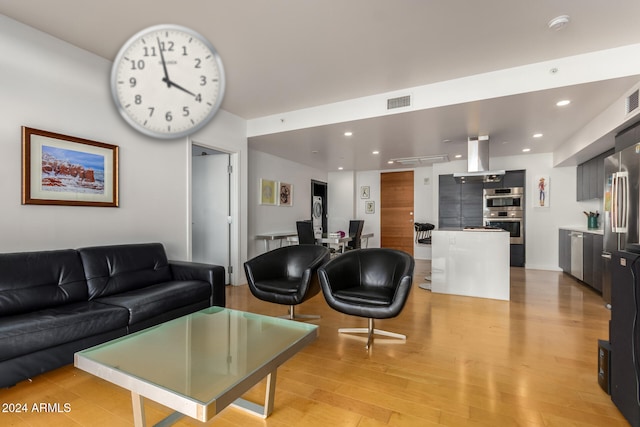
3:58
